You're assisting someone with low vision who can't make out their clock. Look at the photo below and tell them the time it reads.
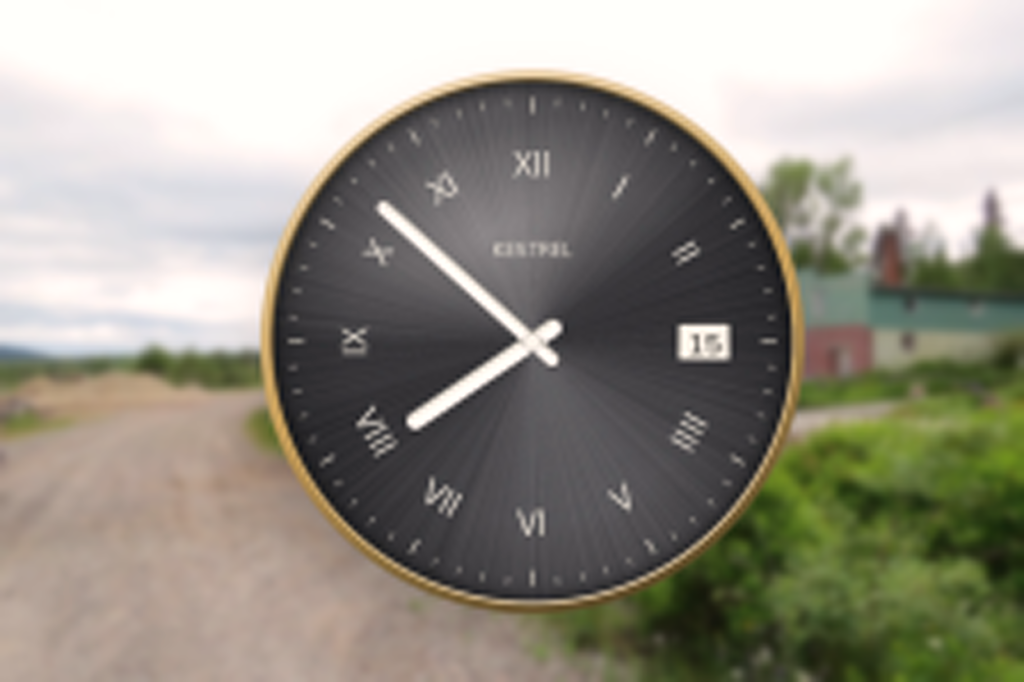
7:52
